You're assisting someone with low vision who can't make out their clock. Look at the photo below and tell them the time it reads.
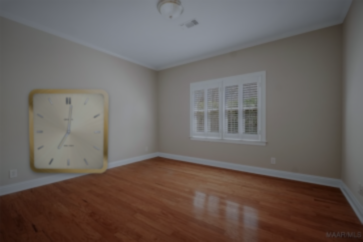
7:01
